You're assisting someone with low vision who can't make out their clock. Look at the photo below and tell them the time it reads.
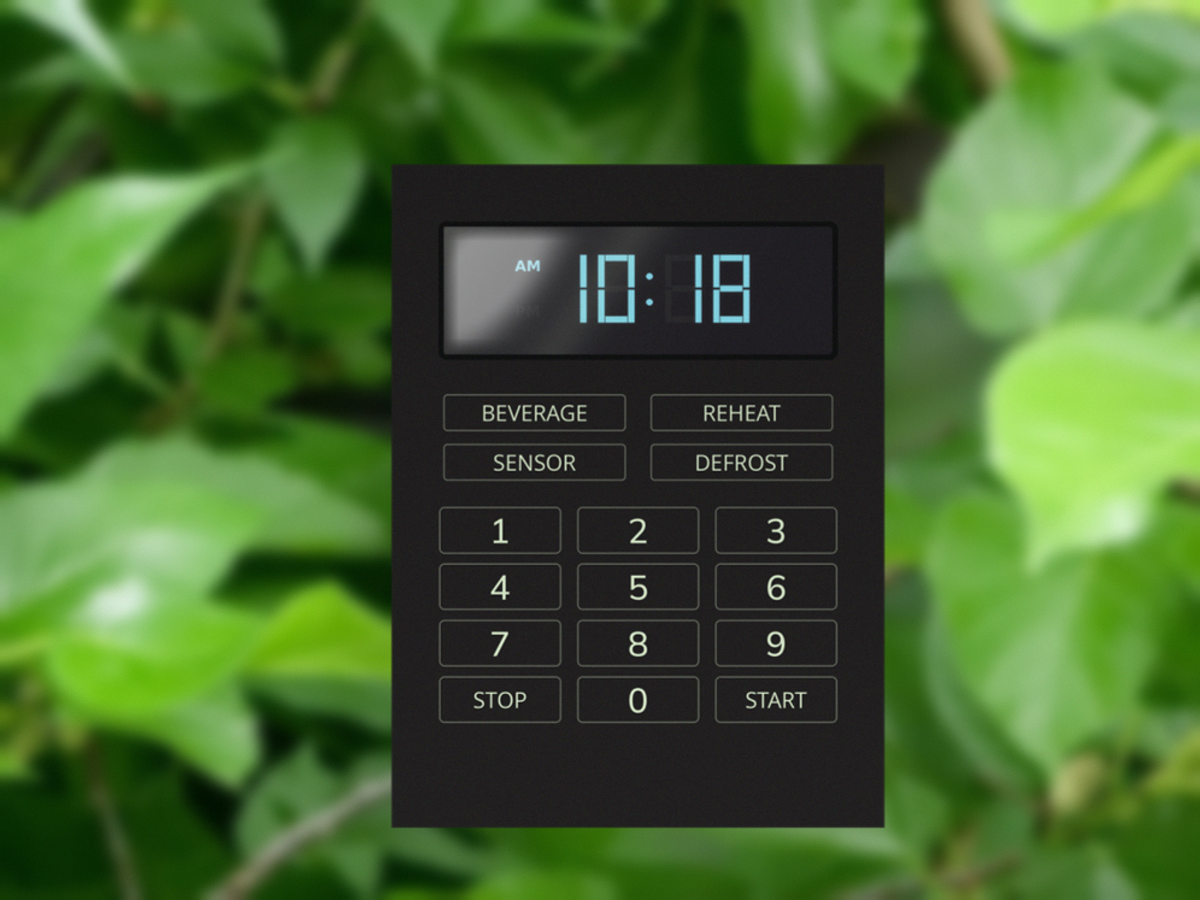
10:18
